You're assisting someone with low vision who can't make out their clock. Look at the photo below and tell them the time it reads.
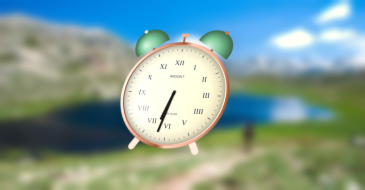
6:32
